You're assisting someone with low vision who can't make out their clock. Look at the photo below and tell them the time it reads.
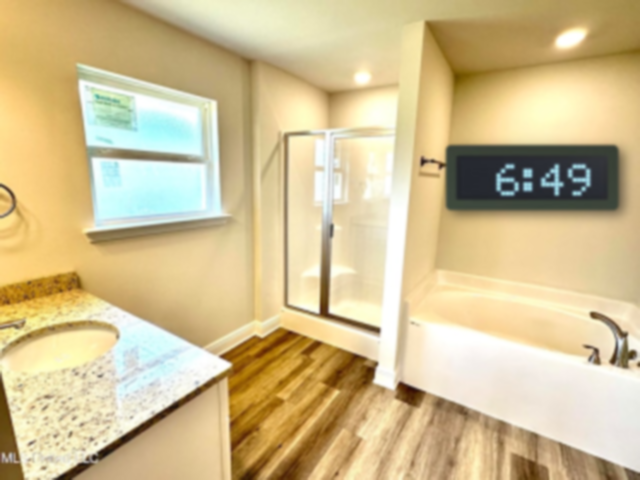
6:49
